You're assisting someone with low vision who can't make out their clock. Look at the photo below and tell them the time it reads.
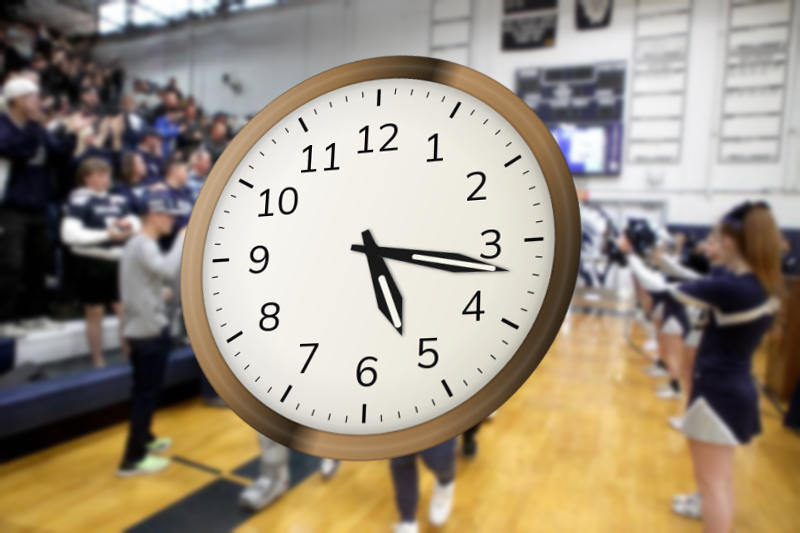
5:17
